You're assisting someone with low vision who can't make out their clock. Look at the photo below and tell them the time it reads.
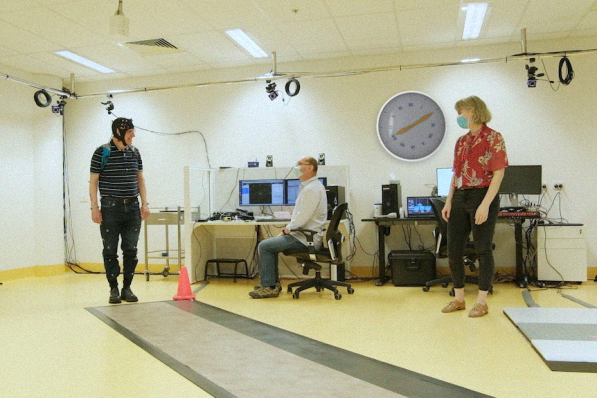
8:10
